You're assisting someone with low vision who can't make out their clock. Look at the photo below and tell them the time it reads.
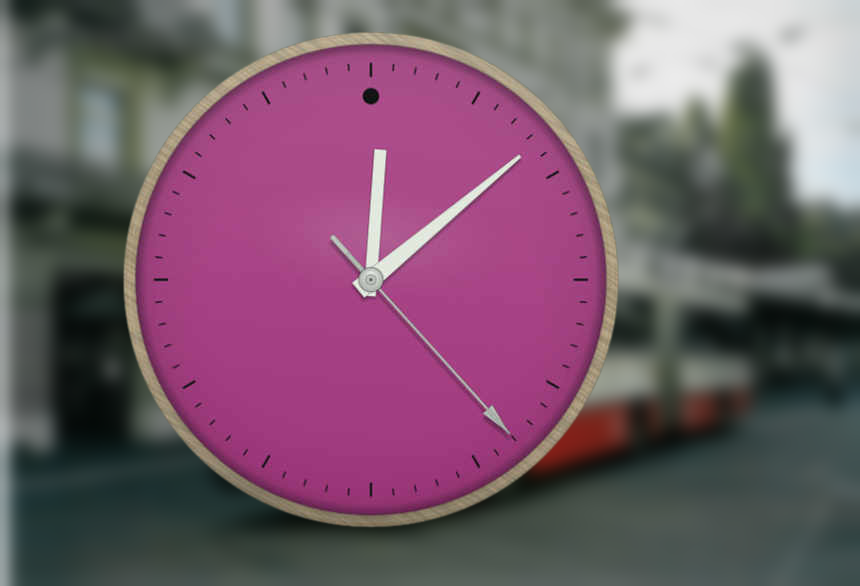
12:08:23
